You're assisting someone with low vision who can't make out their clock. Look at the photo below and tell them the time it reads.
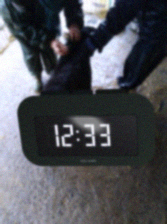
12:33
